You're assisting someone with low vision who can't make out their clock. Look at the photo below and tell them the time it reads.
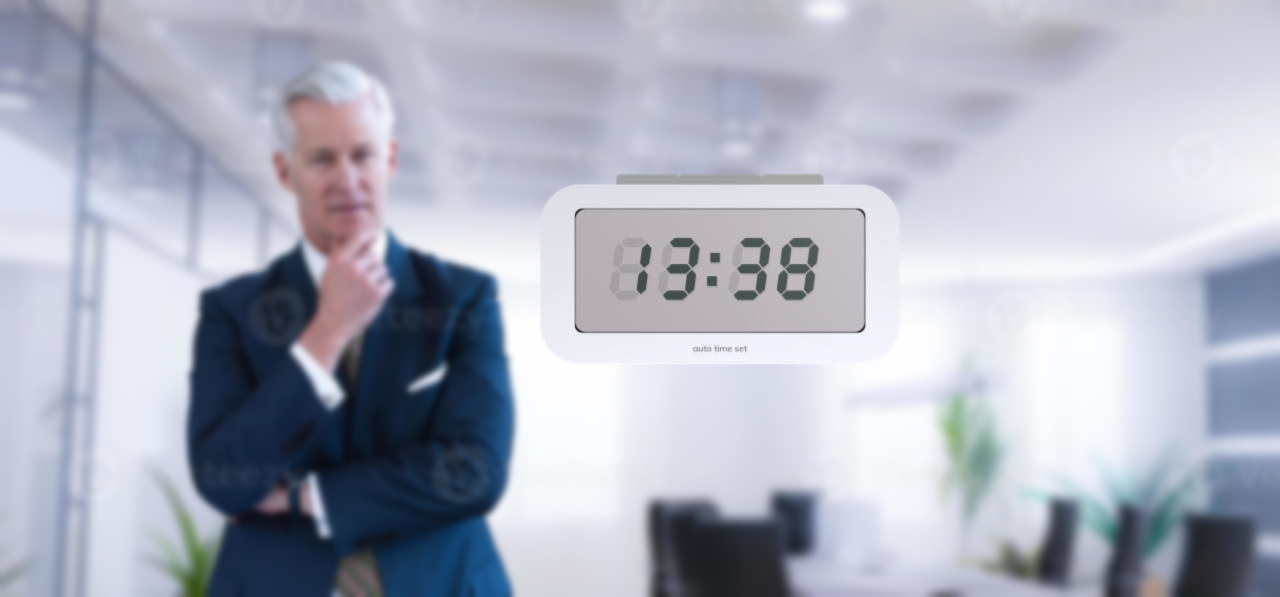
13:38
